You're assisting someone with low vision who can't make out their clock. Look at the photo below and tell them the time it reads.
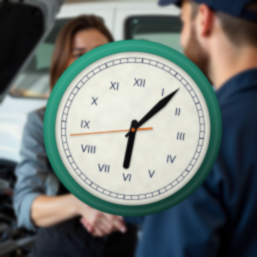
6:06:43
